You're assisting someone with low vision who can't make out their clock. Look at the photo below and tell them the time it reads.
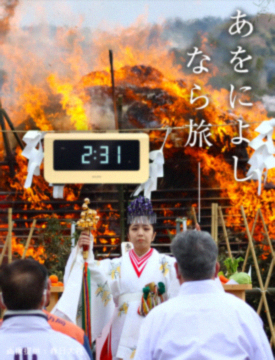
2:31
